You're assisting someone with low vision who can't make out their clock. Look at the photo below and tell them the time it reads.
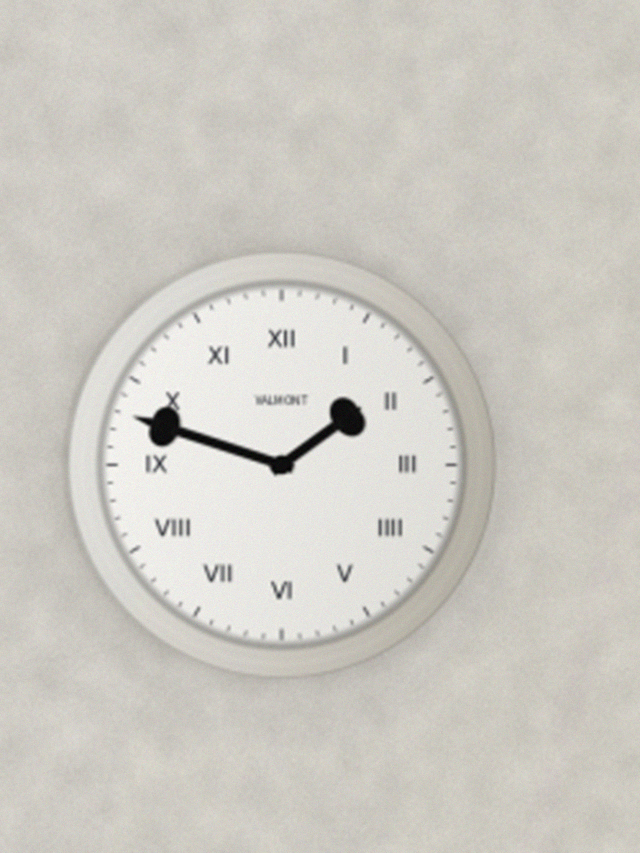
1:48
